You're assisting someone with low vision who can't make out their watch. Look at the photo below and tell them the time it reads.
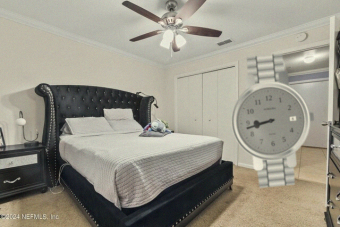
8:43
